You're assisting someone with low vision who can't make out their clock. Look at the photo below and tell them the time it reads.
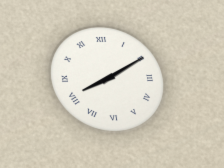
8:10
